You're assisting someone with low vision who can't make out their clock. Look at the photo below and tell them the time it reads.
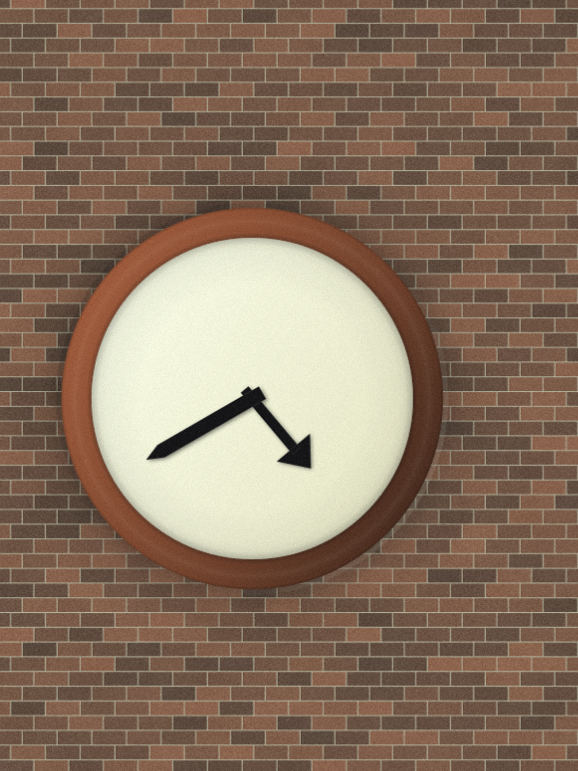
4:40
